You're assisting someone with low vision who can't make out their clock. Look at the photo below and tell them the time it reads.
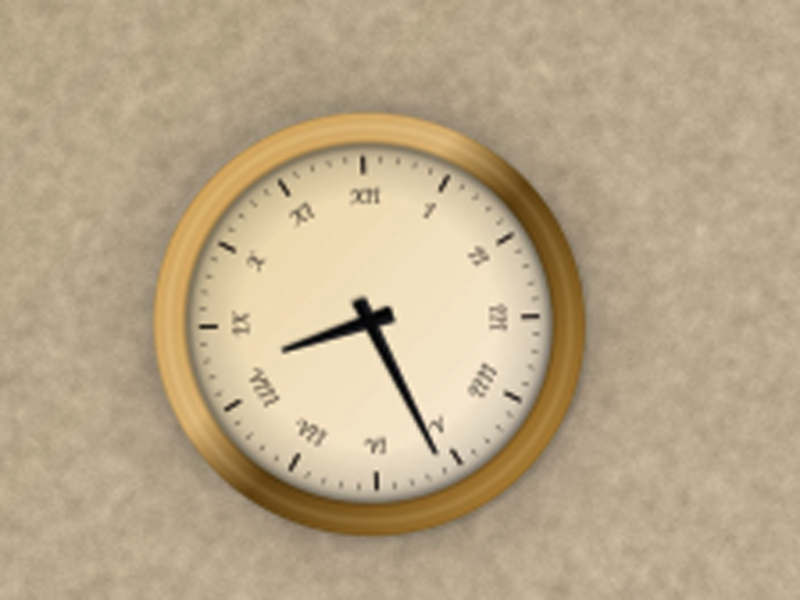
8:26
